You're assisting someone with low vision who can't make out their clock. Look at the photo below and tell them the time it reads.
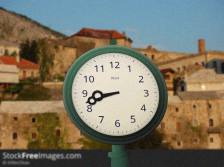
8:42
